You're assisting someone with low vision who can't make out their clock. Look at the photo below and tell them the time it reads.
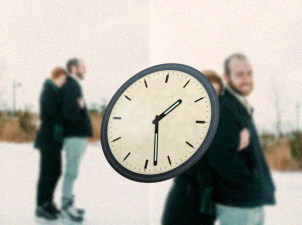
1:28
